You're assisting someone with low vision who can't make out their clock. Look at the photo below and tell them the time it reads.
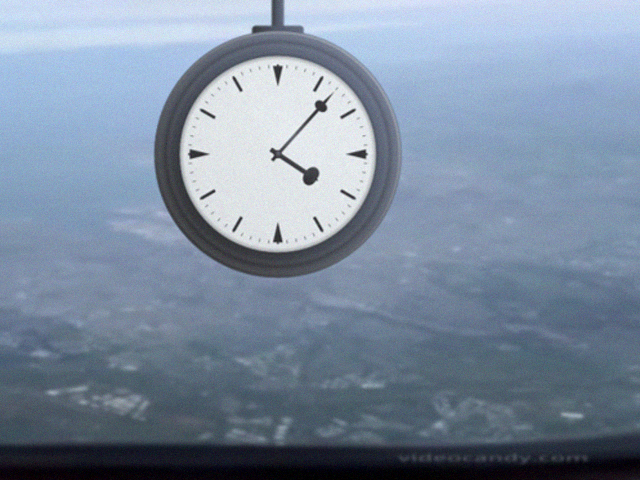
4:07
